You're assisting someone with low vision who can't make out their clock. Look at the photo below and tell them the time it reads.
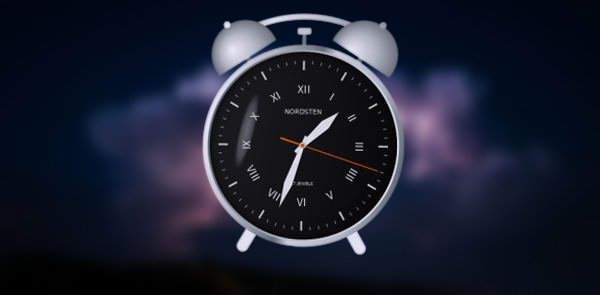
1:33:18
